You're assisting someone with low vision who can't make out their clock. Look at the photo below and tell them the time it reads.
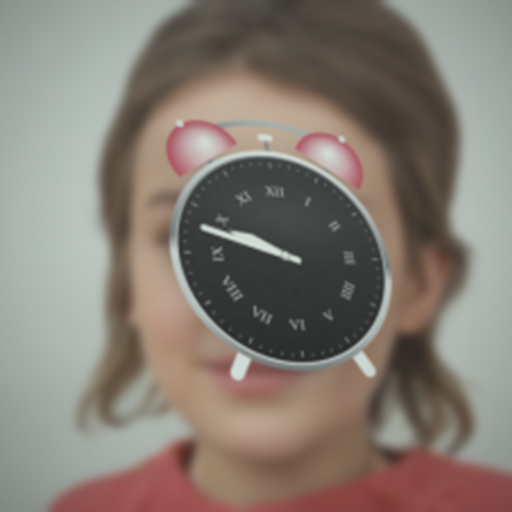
9:48
